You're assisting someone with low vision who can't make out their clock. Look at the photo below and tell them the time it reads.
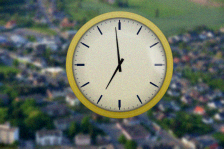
6:59
